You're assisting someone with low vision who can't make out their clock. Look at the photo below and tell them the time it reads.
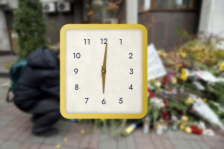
6:01
